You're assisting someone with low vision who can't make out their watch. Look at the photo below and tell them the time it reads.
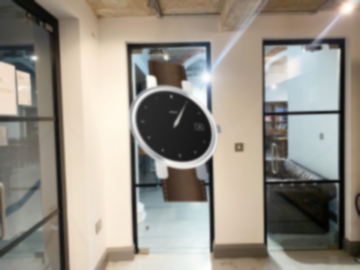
1:05
